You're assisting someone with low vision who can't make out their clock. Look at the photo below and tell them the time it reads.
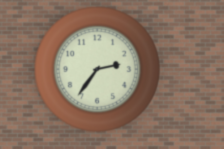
2:36
